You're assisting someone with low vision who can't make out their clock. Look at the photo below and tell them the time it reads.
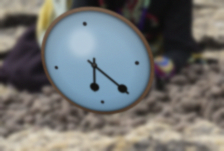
6:23
